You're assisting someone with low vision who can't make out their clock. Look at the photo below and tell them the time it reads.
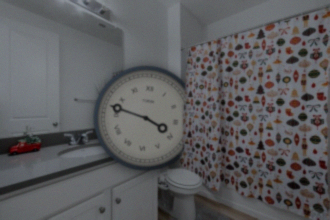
3:47
